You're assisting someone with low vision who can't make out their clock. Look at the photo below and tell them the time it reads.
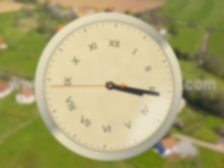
3:15:44
